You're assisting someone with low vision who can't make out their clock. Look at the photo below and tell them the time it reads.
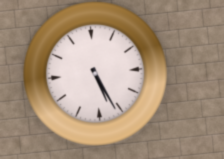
5:26
